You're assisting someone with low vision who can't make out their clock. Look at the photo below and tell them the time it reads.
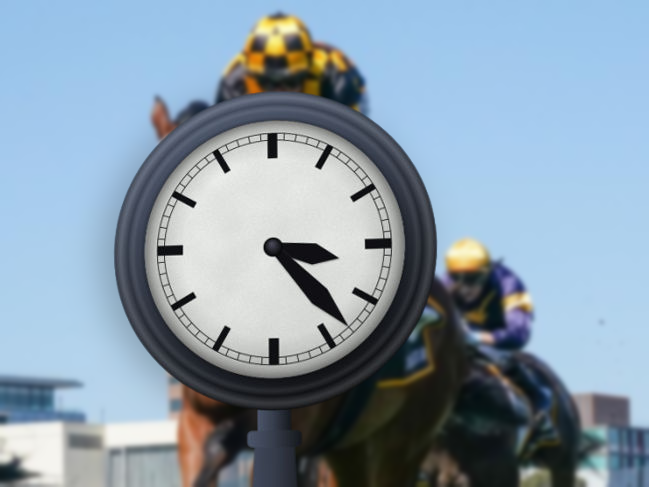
3:23
